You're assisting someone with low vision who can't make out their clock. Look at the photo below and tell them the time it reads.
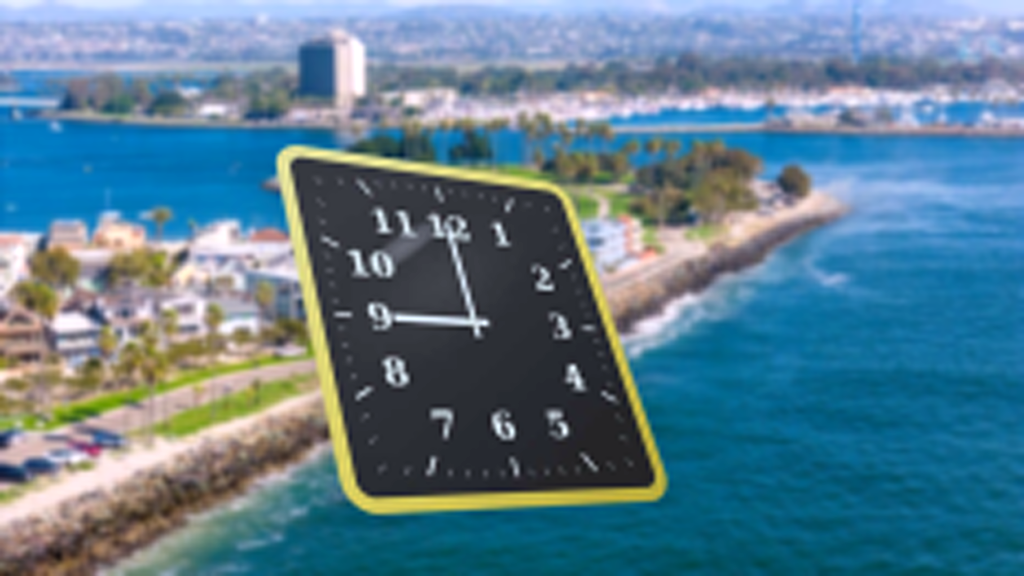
9:00
